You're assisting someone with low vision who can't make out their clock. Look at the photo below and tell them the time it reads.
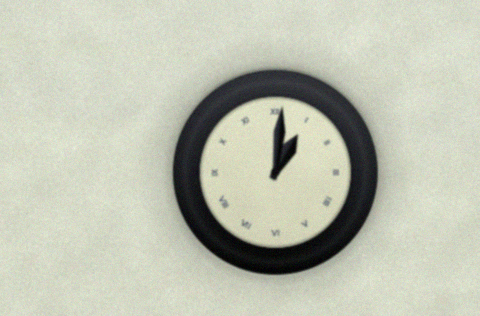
1:01
